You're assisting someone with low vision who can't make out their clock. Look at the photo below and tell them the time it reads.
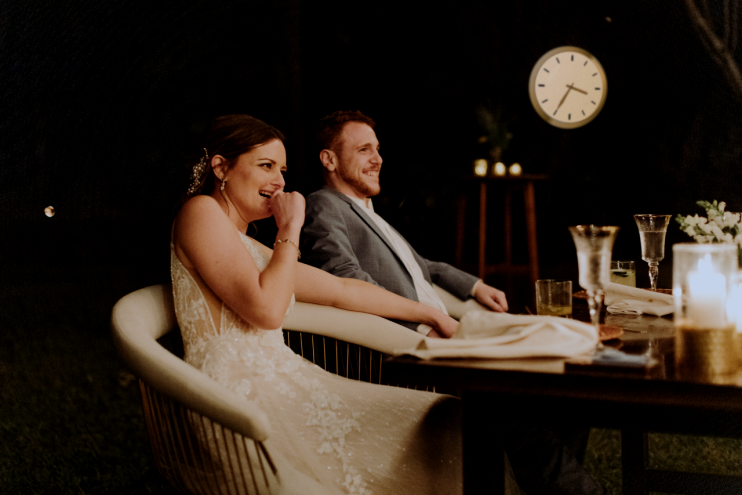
3:35
